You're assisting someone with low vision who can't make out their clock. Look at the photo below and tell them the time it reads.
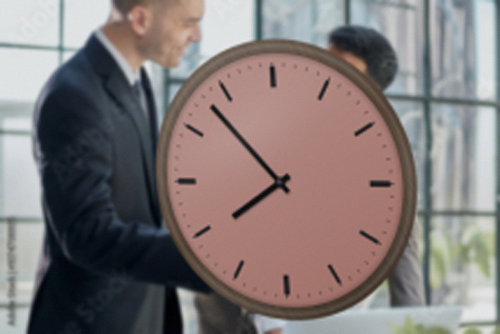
7:53
